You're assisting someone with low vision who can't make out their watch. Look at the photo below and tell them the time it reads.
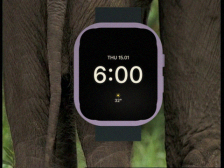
6:00
